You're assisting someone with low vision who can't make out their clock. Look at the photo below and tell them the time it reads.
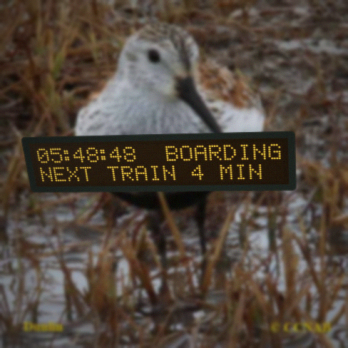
5:48:48
